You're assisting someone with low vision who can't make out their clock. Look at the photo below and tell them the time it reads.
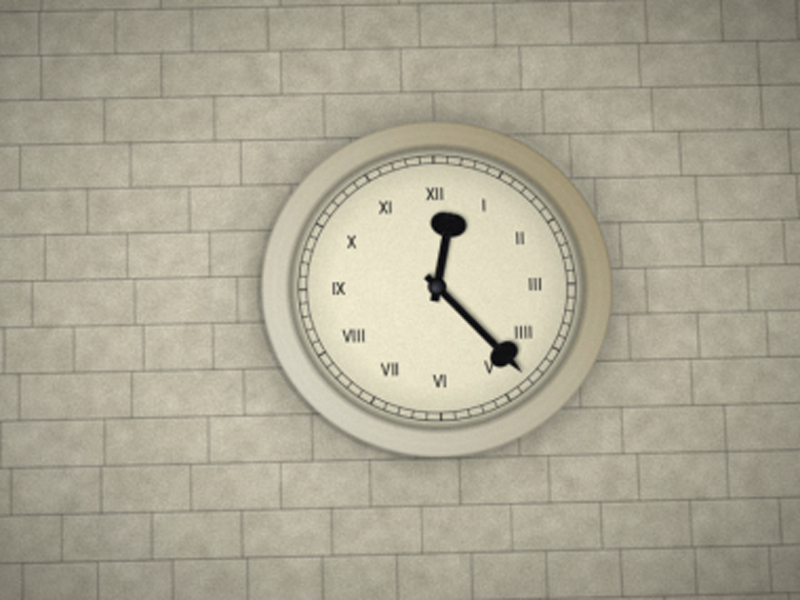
12:23
